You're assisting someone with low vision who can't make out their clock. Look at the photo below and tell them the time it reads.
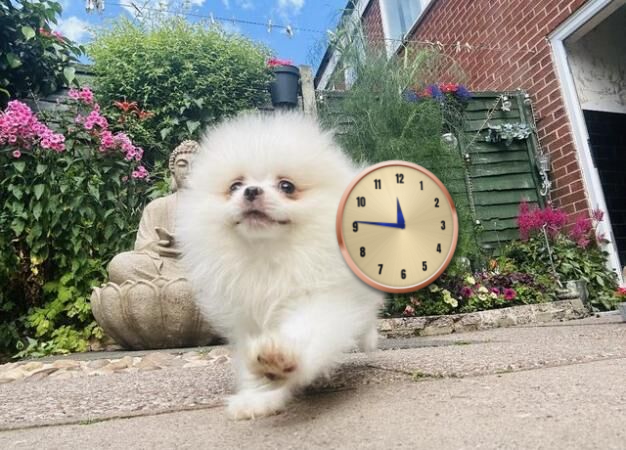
11:46
